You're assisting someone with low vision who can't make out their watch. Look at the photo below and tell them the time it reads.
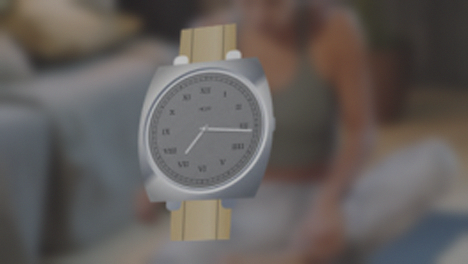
7:16
